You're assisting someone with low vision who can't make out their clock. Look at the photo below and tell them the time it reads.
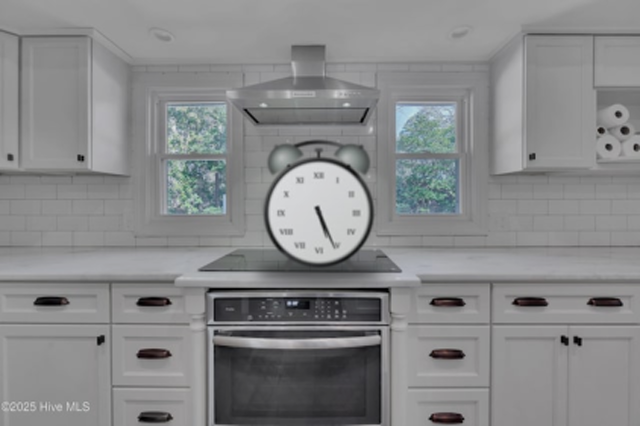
5:26
